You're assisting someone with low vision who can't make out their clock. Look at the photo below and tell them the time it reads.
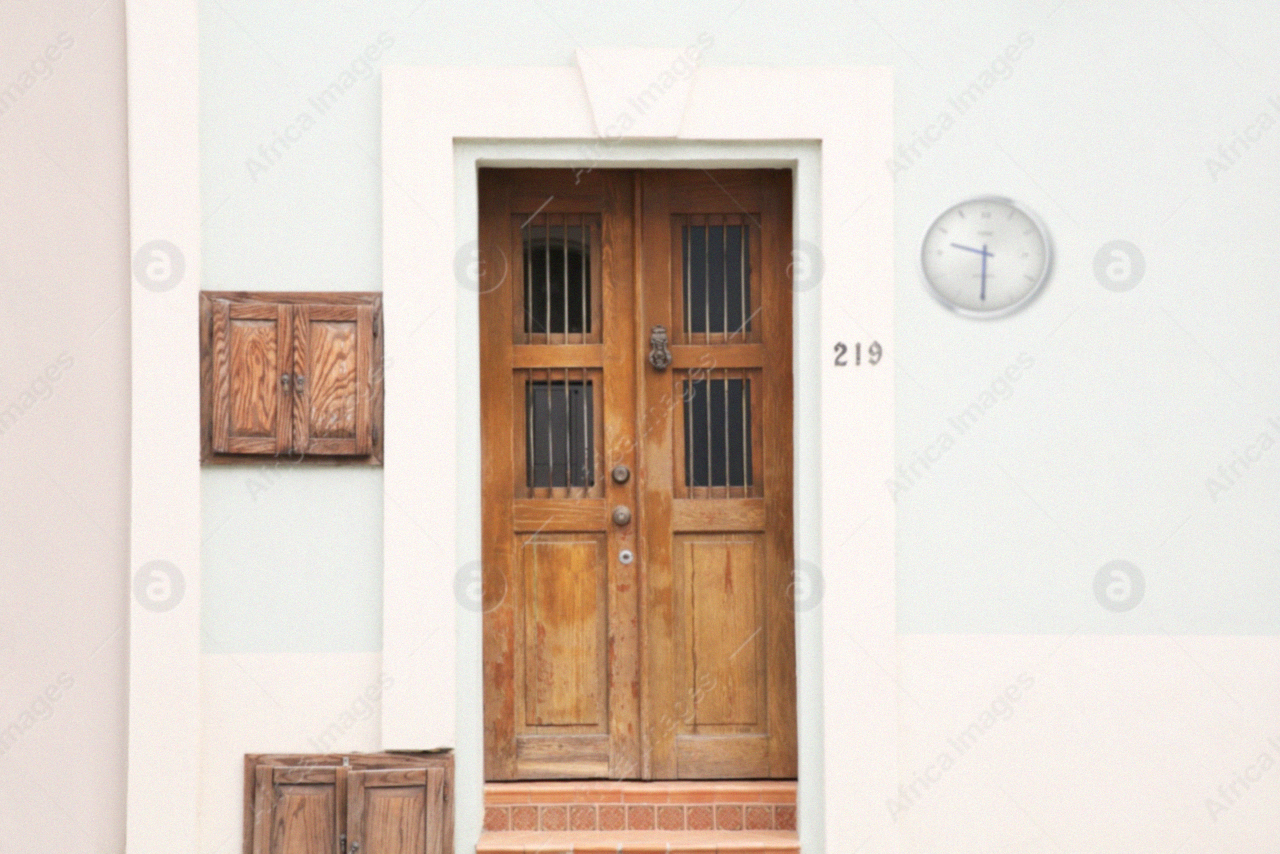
9:30
